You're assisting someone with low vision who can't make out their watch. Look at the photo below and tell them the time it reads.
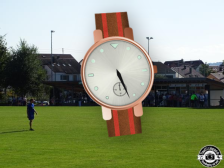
5:27
